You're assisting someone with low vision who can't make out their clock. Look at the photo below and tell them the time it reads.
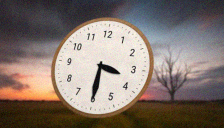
3:30
